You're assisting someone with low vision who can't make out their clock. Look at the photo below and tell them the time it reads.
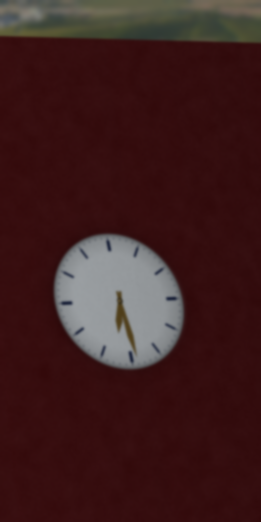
6:29
